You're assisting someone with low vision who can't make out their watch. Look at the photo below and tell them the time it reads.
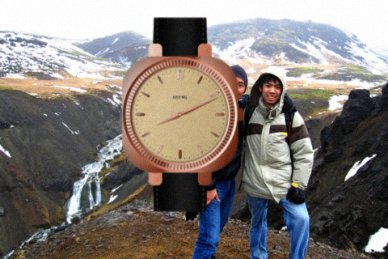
8:11
